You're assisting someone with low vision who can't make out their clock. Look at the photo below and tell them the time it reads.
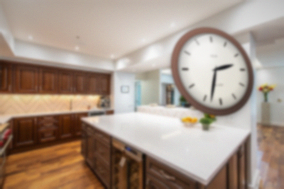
2:33
